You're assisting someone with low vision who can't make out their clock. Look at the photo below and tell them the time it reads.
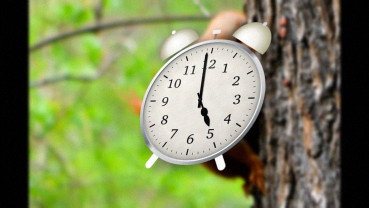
4:59
